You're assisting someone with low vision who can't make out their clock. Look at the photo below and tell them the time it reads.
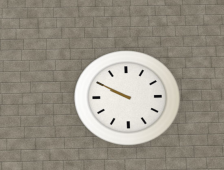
9:50
